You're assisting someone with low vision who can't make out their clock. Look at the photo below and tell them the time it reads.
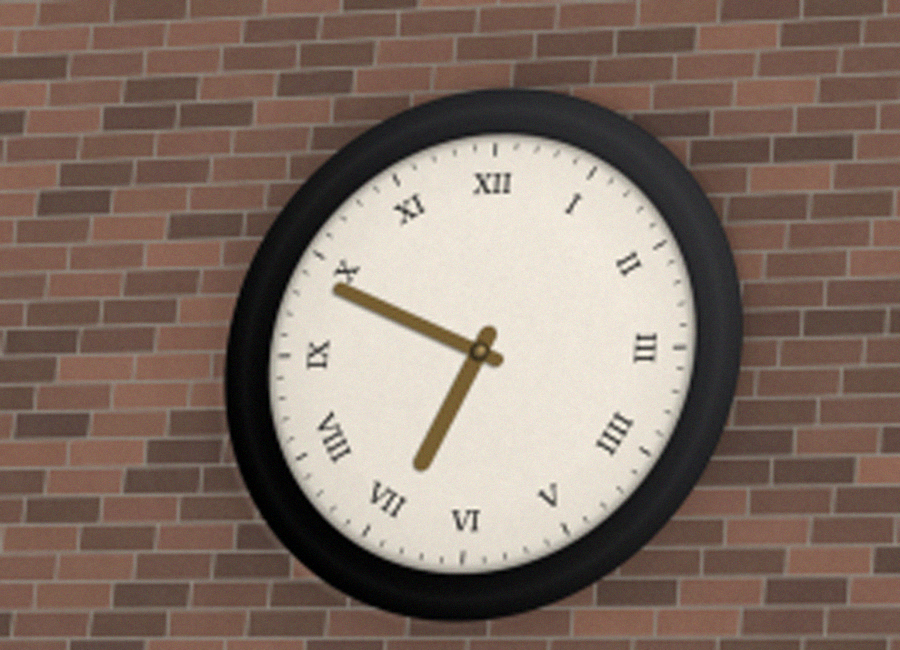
6:49
